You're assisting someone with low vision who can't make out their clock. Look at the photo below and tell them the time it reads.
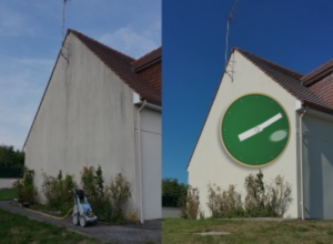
8:10
